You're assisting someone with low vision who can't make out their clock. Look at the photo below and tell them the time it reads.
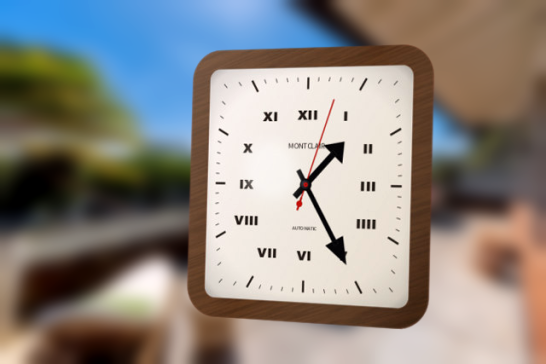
1:25:03
